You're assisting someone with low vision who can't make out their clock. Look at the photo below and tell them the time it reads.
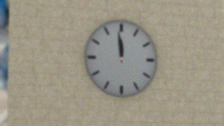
11:59
